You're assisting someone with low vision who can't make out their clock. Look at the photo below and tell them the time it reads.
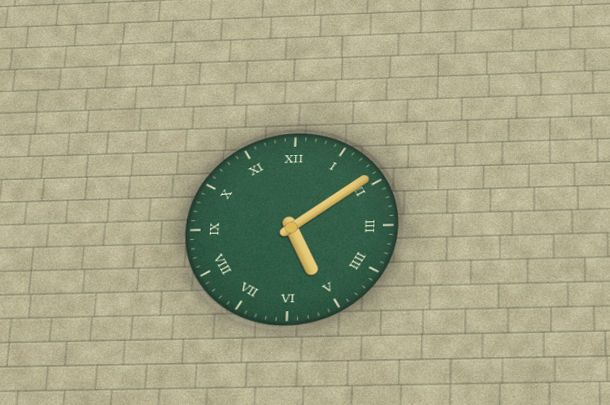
5:09
